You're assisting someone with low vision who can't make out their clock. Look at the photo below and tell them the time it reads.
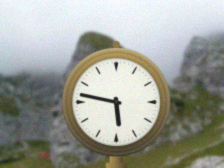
5:47
